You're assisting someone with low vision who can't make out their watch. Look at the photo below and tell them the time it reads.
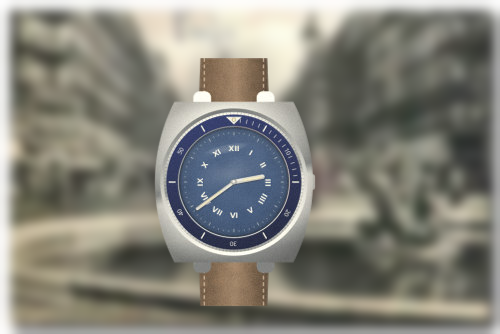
2:39
